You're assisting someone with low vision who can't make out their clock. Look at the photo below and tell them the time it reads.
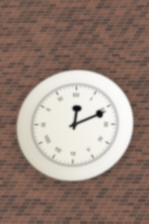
12:11
